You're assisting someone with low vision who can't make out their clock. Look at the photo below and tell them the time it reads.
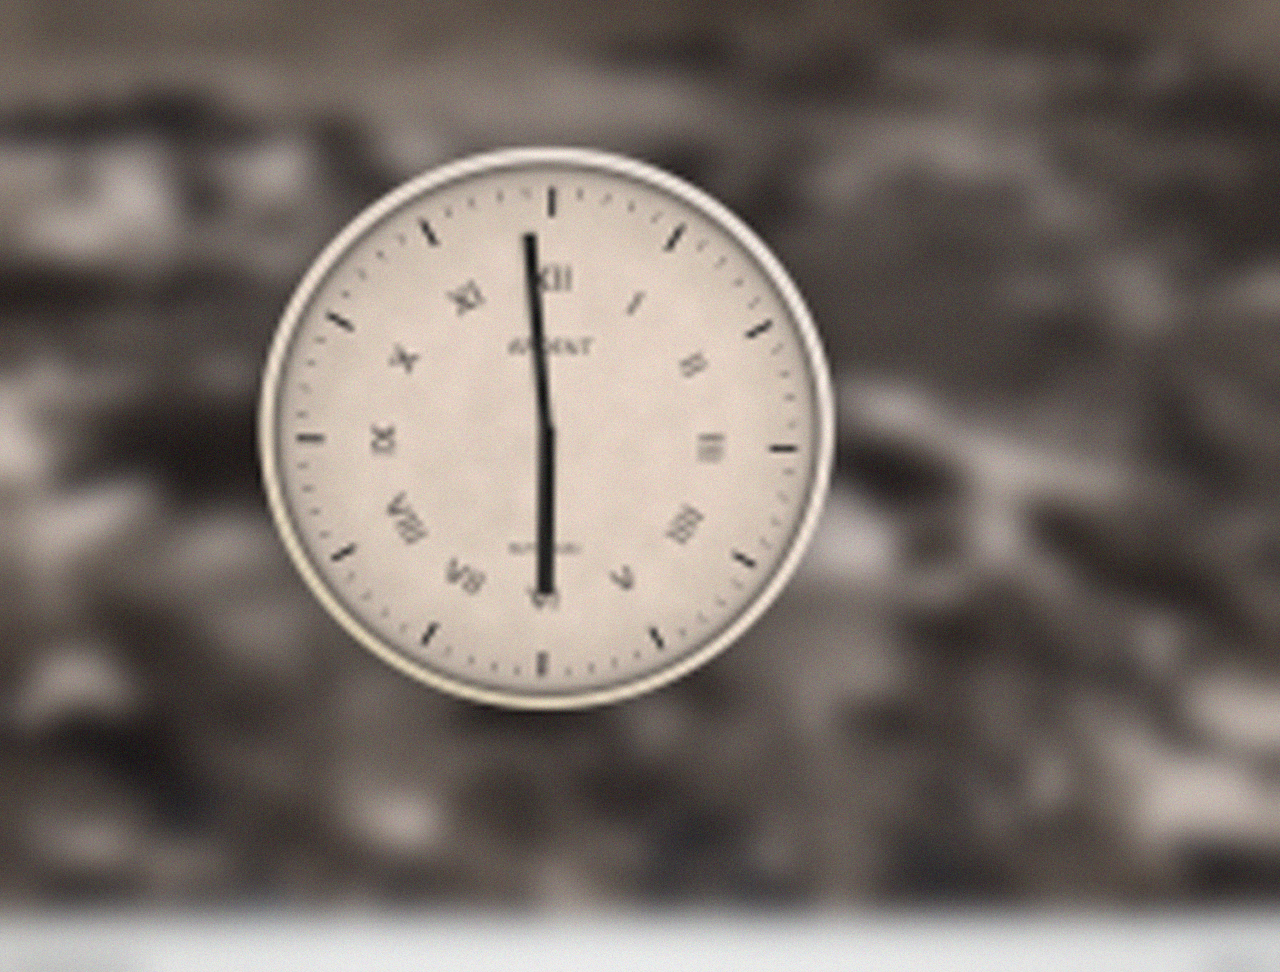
5:59
